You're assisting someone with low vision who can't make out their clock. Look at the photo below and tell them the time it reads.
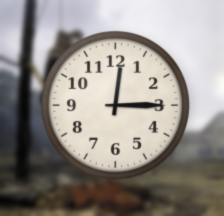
12:15
